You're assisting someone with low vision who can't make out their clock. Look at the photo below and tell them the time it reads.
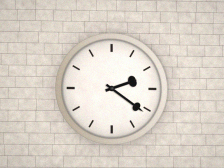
2:21
